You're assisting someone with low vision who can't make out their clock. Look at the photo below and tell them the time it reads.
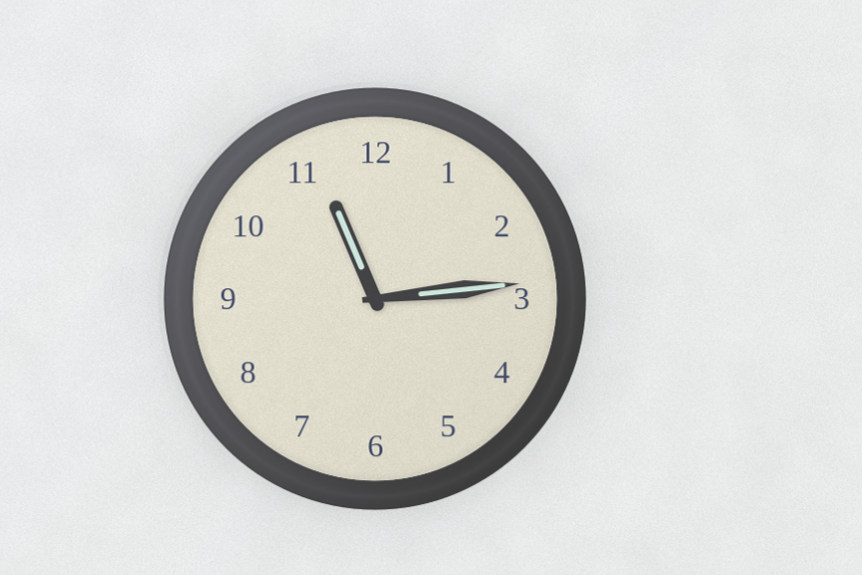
11:14
